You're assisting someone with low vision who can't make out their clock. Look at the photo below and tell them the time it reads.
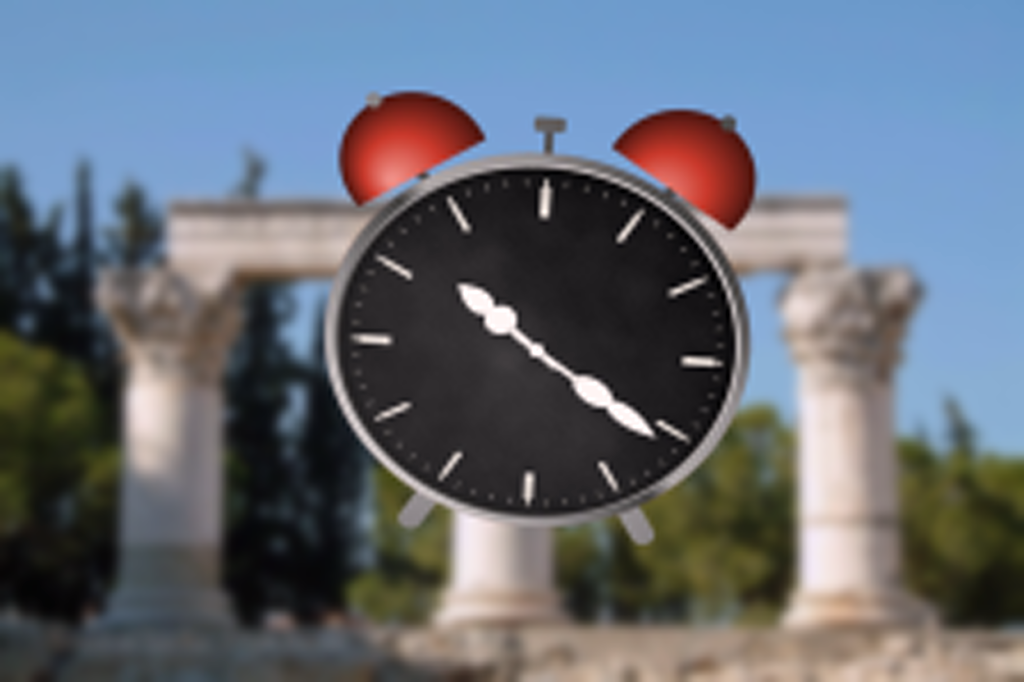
10:21
